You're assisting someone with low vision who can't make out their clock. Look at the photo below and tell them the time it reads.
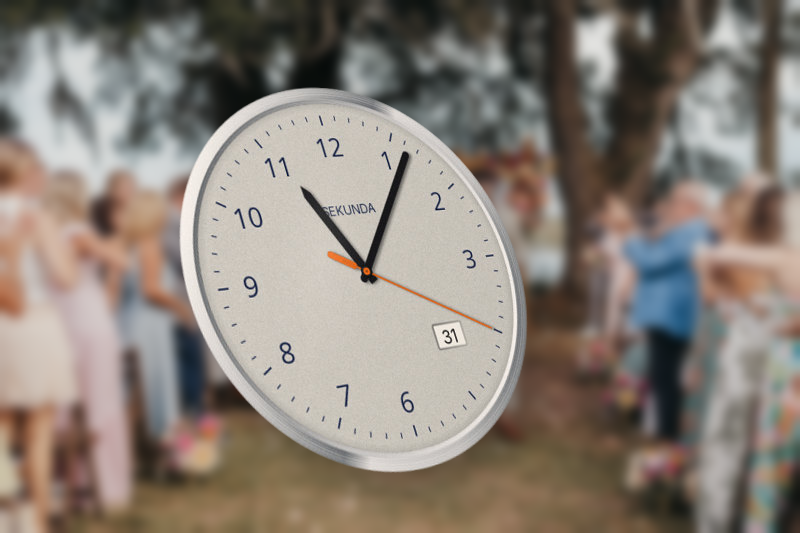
11:06:20
